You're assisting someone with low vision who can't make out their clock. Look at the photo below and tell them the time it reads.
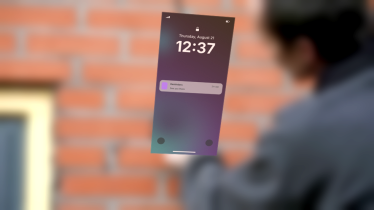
12:37
